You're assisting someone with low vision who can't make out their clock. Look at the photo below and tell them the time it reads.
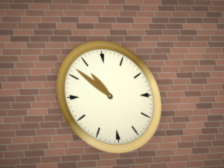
10:52
